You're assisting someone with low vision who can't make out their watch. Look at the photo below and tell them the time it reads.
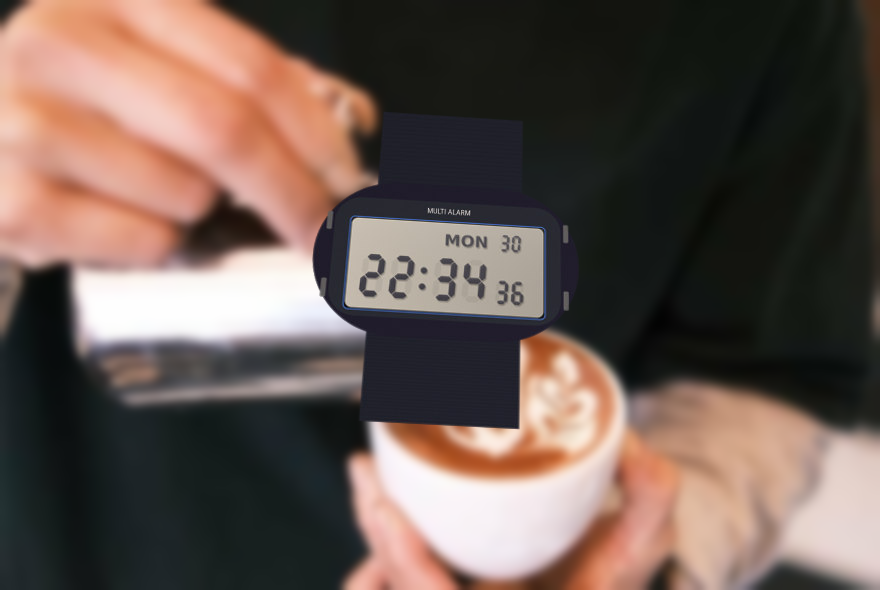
22:34:36
